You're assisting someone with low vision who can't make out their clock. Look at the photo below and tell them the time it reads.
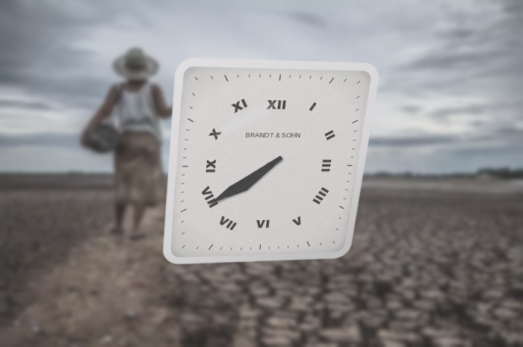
7:39
